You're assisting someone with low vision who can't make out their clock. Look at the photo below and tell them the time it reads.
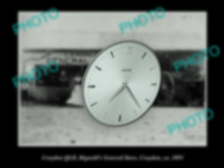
7:23
